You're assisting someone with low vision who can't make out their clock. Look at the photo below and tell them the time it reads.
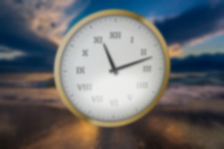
11:12
